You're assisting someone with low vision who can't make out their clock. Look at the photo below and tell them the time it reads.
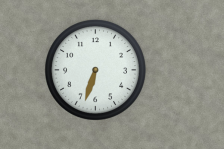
6:33
